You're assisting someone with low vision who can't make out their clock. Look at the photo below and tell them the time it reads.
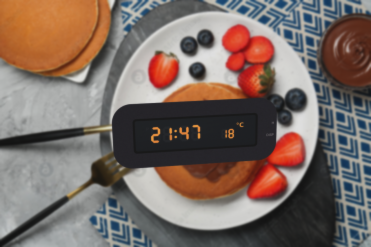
21:47
